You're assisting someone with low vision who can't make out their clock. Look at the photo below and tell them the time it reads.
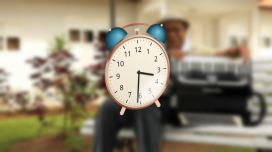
3:31
